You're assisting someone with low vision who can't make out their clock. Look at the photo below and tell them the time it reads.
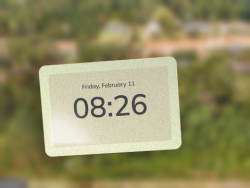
8:26
